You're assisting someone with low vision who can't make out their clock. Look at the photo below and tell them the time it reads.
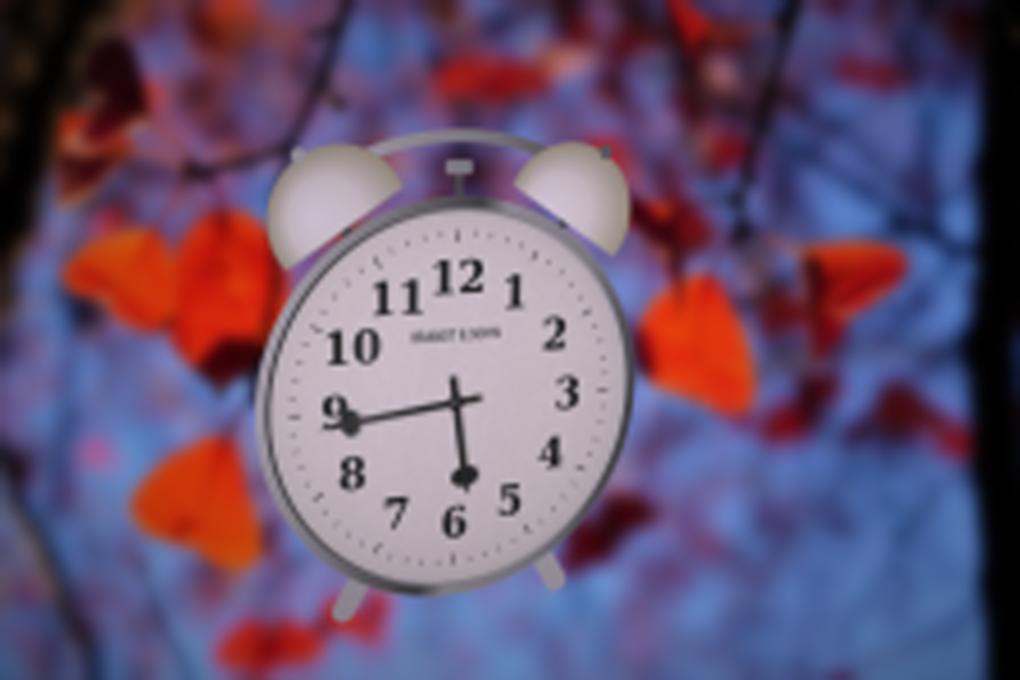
5:44
